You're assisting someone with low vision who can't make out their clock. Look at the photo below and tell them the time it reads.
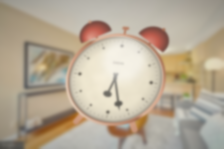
6:27
